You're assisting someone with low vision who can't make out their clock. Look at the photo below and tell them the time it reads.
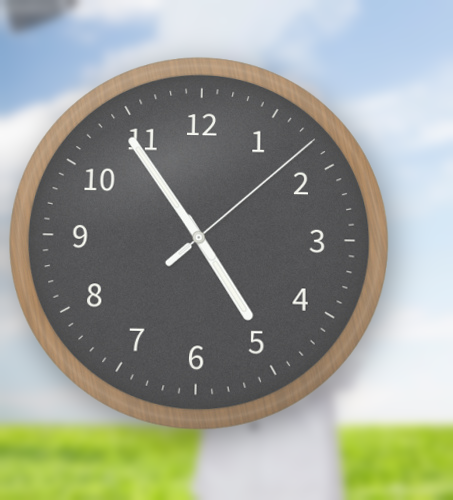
4:54:08
